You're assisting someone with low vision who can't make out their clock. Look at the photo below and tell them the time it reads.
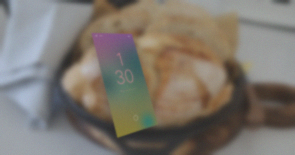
1:30
